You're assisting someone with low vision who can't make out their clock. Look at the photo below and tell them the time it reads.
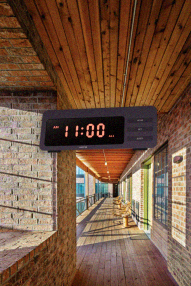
11:00
